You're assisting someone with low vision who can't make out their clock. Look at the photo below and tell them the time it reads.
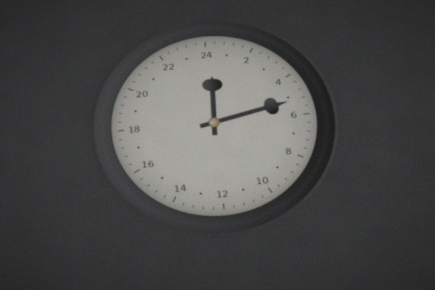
0:13
